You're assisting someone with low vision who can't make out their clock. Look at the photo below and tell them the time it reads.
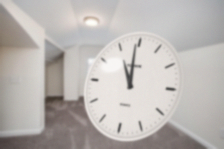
10:59
